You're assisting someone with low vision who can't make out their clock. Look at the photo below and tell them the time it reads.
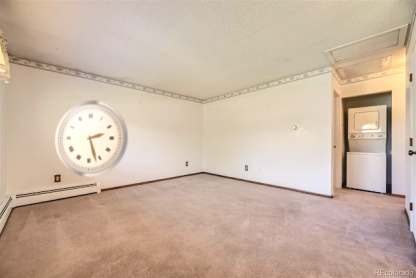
2:27
